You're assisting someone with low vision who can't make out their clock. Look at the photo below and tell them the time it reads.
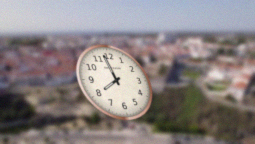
7:58
